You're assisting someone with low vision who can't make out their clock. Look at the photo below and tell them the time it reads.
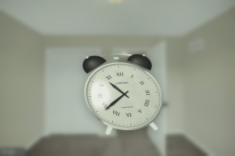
10:39
